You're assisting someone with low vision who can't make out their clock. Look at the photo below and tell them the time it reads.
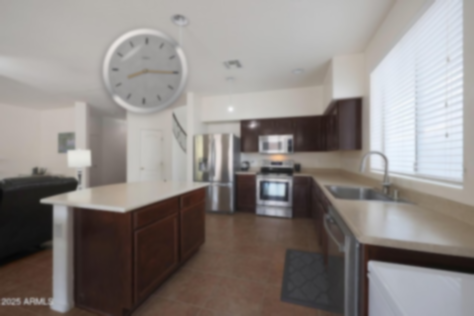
8:15
